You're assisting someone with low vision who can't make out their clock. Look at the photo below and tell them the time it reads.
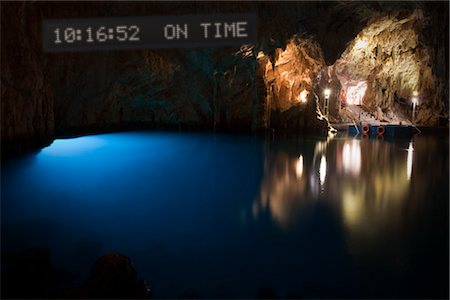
10:16:52
